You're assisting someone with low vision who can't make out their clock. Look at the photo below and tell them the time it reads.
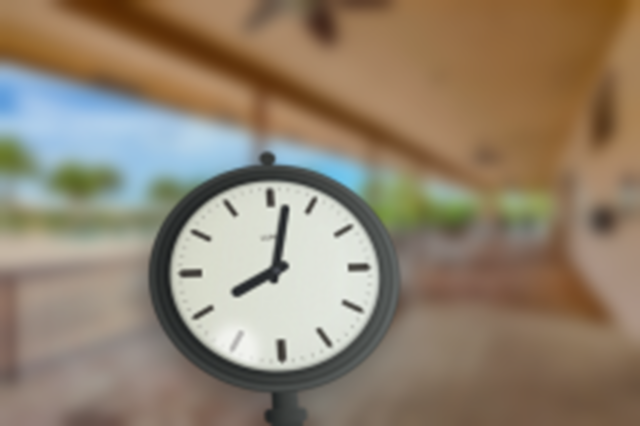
8:02
